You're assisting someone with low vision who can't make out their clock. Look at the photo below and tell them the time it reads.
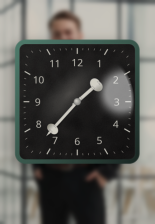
1:37
